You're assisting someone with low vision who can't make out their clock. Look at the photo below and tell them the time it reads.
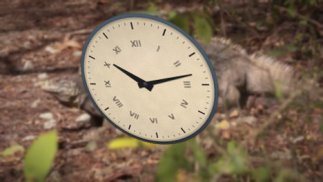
10:13
